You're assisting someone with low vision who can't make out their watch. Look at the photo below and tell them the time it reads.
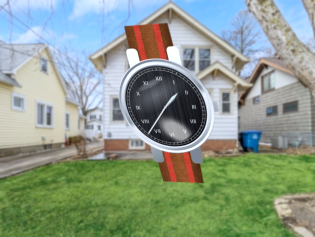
1:37
